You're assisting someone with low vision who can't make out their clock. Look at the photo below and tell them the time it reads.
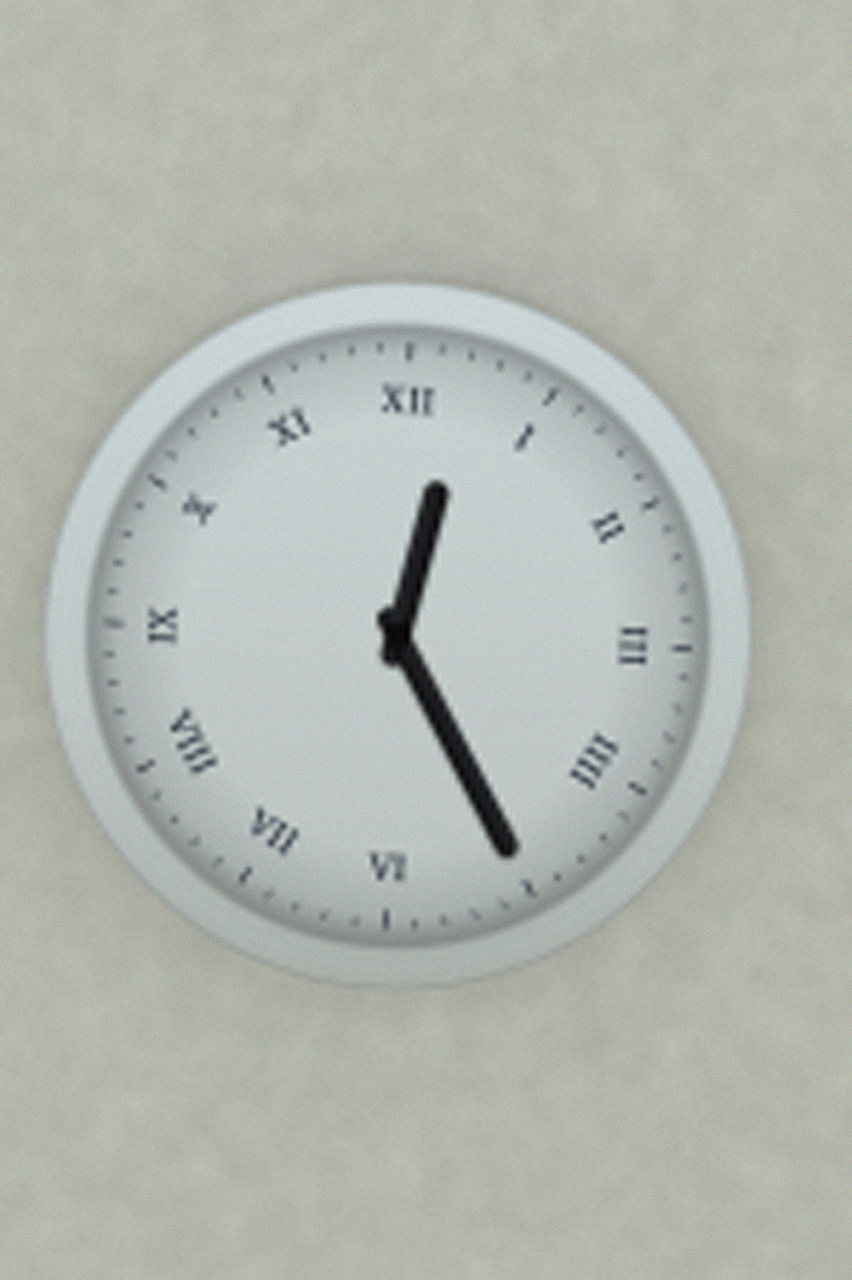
12:25
